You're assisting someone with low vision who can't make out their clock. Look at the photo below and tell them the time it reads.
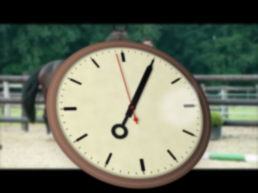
7:04:59
